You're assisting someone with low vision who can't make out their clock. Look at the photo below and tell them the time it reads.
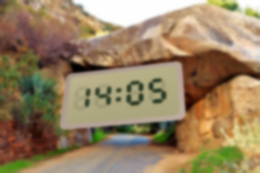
14:05
